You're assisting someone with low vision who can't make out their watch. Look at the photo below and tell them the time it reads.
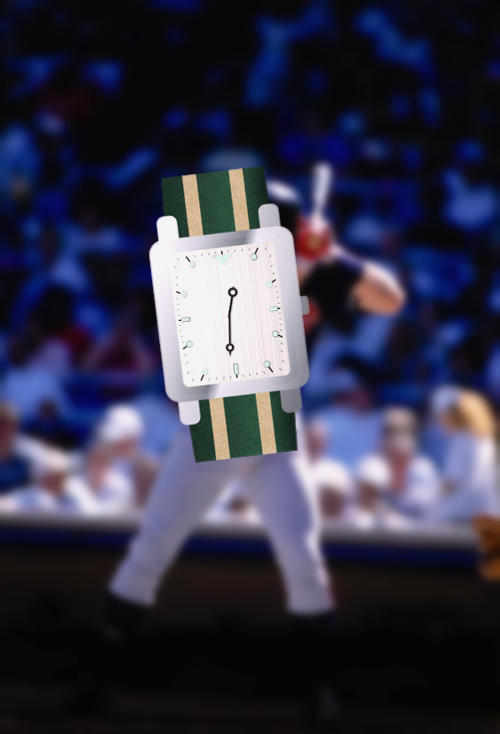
12:31
